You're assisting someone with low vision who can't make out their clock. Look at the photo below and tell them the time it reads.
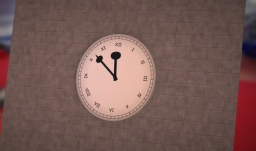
11:52
